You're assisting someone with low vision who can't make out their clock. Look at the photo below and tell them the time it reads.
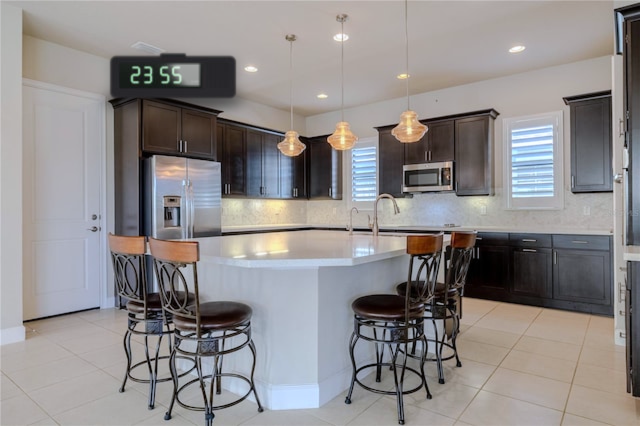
23:55
